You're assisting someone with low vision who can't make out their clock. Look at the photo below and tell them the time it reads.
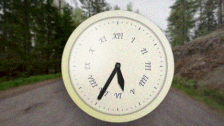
5:35
